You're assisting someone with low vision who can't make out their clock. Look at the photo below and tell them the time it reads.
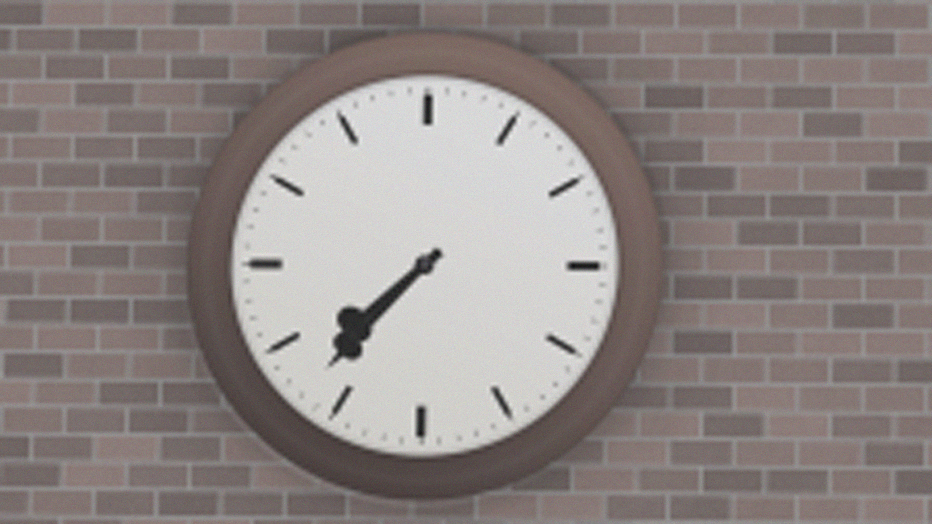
7:37
